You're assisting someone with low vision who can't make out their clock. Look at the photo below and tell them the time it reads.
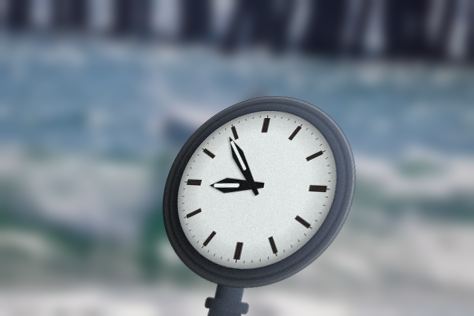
8:54
